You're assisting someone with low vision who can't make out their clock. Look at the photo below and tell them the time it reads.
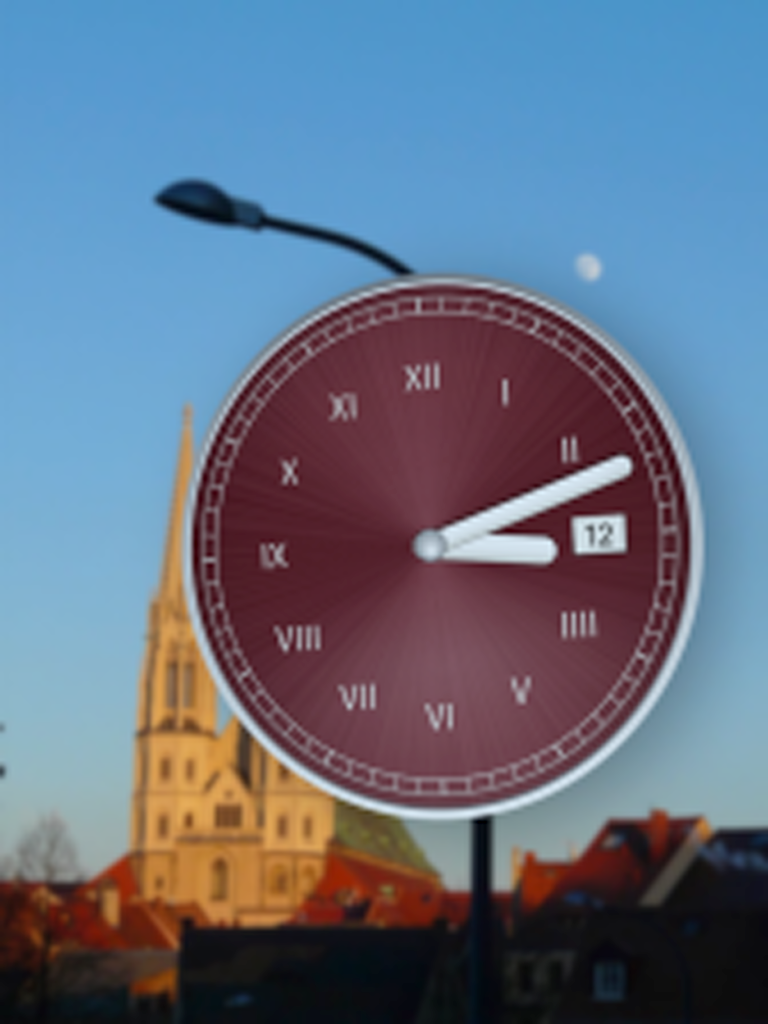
3:12
